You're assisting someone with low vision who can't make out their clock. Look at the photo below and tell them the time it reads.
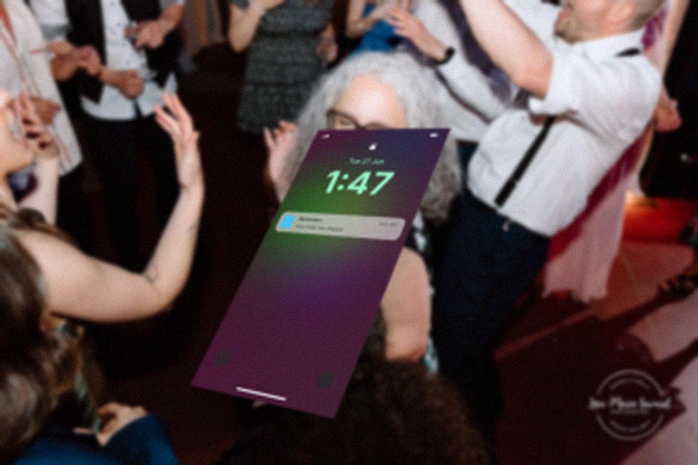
1:47
